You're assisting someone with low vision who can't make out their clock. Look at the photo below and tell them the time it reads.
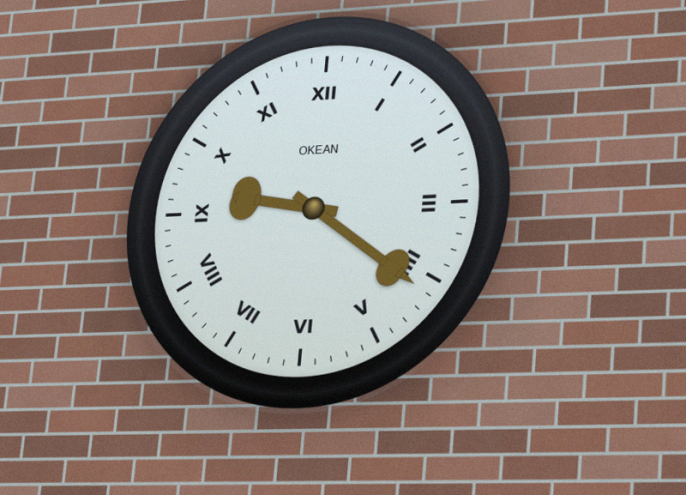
9:21
